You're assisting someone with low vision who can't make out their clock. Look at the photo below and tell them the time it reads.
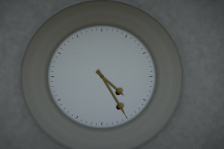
4:25
